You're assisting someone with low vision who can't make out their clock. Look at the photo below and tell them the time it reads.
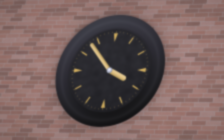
3:53
